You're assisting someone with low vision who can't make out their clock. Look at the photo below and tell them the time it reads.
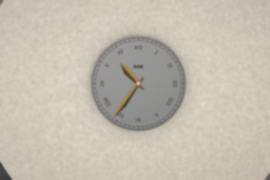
10:36
